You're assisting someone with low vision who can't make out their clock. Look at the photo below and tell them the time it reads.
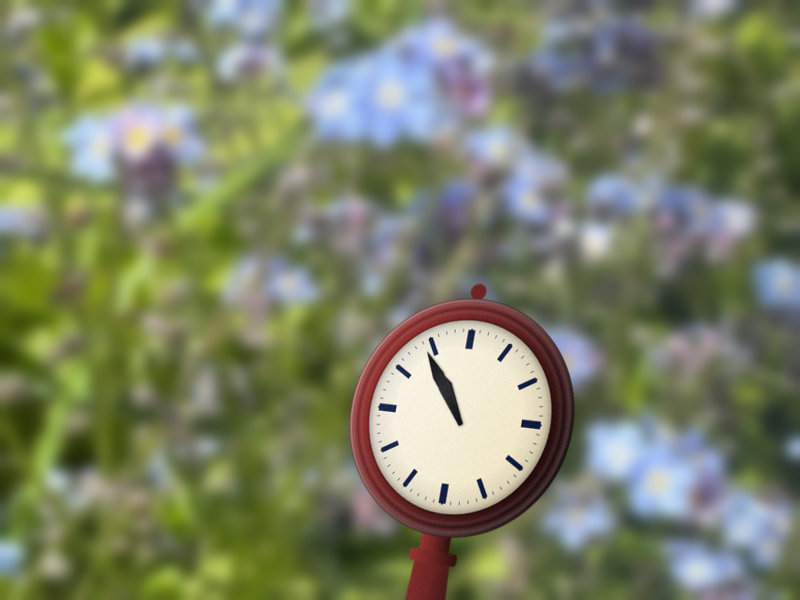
10:54
